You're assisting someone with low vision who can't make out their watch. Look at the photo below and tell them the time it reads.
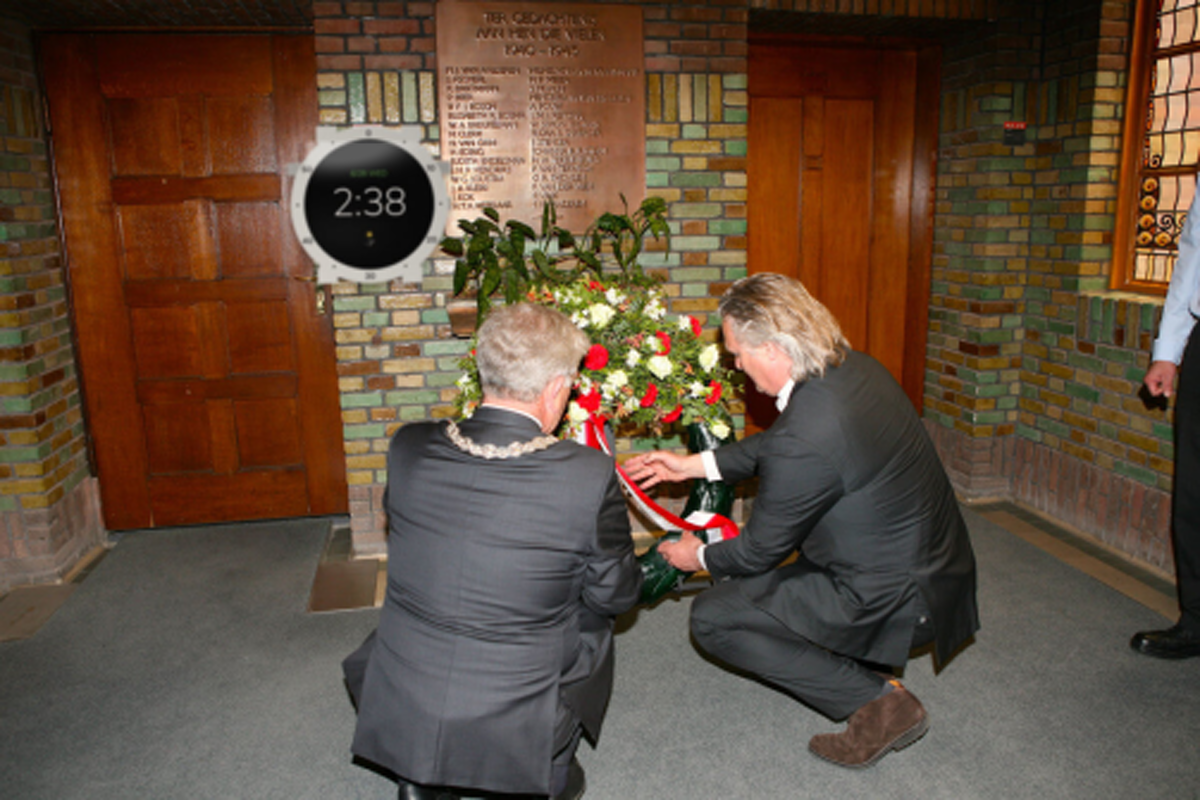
2:38
